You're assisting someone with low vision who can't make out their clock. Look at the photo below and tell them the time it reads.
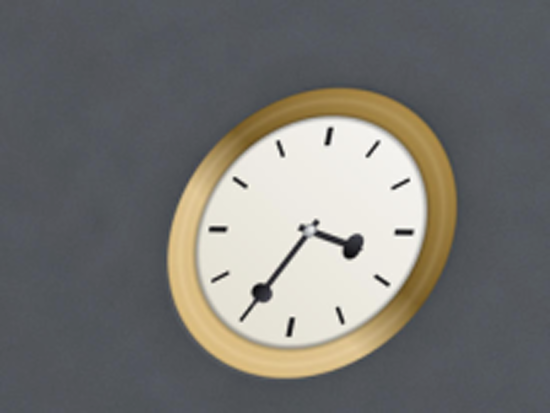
3:35
